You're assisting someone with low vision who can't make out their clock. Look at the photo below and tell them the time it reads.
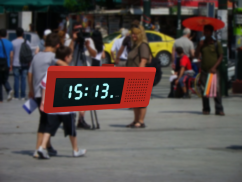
15:13
